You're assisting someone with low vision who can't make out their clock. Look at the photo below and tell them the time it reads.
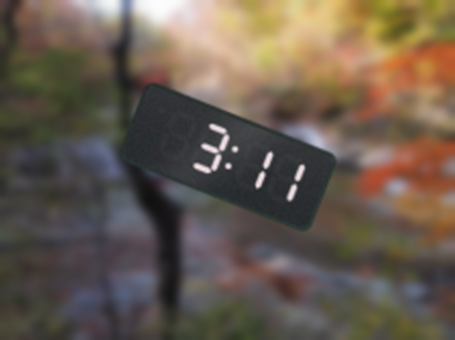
3:11
